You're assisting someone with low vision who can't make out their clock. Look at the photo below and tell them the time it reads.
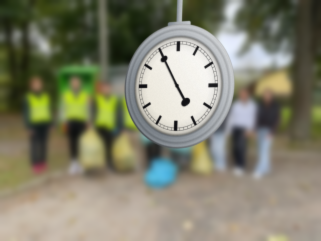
4:55
